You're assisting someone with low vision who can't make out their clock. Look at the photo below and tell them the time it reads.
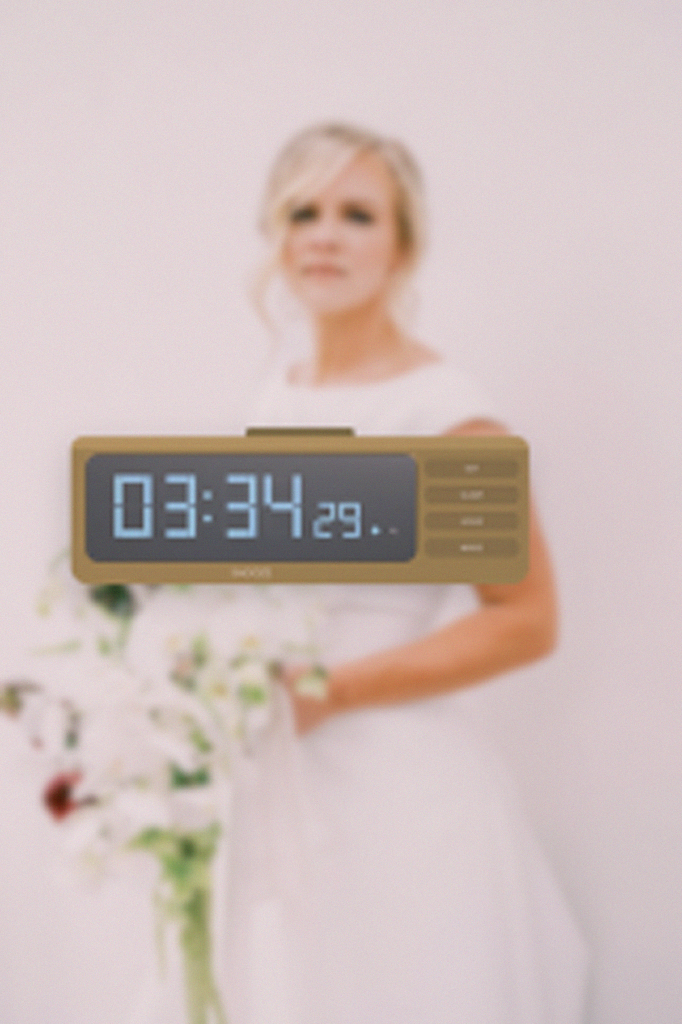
3:34:29
